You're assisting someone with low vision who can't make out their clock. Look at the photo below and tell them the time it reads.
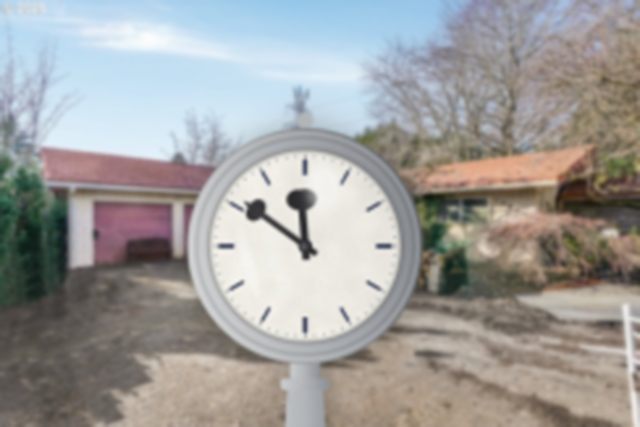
11:51
